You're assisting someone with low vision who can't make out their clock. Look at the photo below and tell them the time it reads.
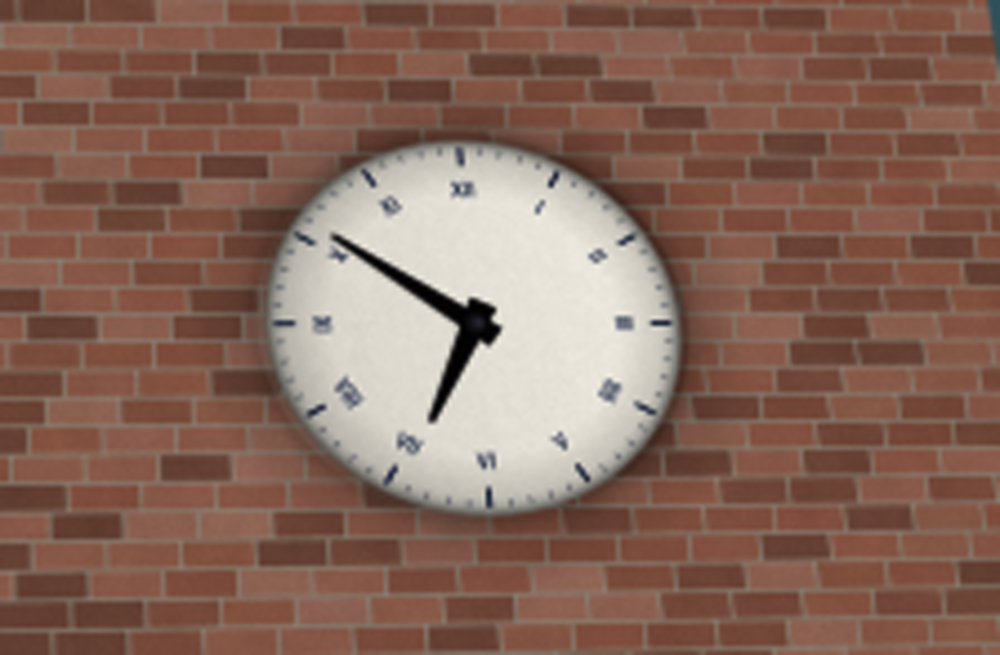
6:51
